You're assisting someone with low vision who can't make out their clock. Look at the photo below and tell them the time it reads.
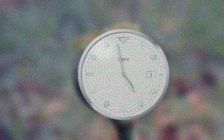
4:58
